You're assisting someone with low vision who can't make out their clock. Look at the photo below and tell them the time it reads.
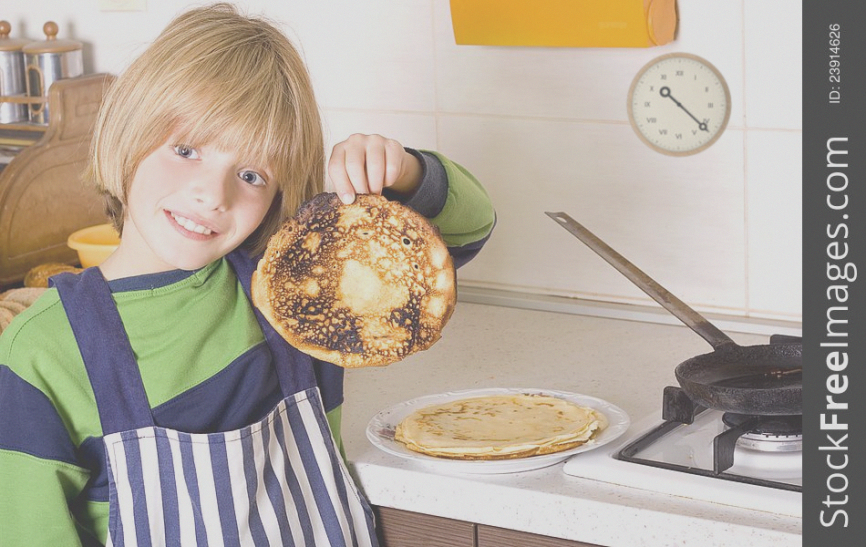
10:22
